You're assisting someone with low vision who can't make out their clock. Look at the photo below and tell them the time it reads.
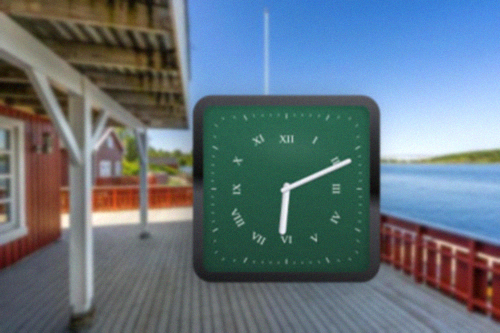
6:11
